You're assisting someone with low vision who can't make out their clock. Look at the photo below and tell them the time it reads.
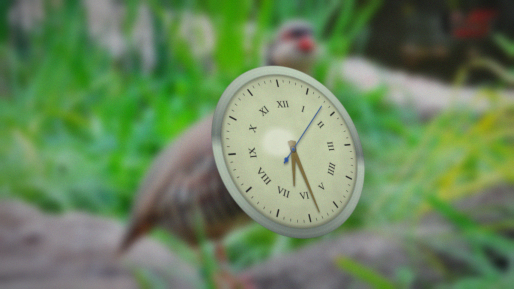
6:28:08
